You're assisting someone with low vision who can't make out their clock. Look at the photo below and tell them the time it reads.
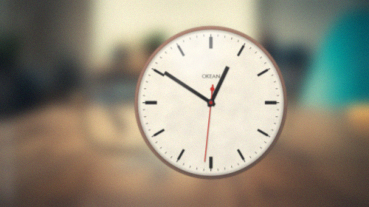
12:50:31
